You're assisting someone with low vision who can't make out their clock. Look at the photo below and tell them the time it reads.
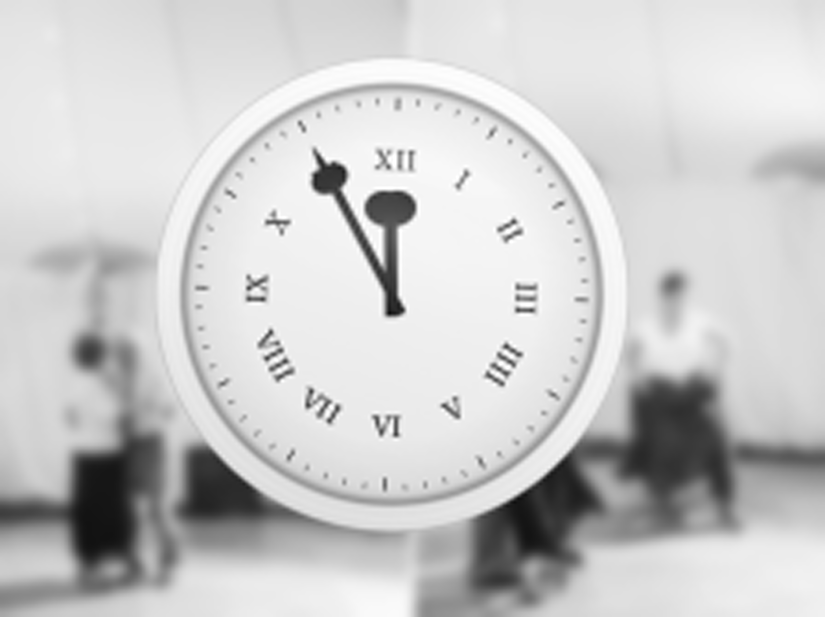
11:55
